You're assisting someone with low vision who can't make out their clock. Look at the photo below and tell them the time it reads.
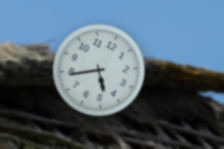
4:39
